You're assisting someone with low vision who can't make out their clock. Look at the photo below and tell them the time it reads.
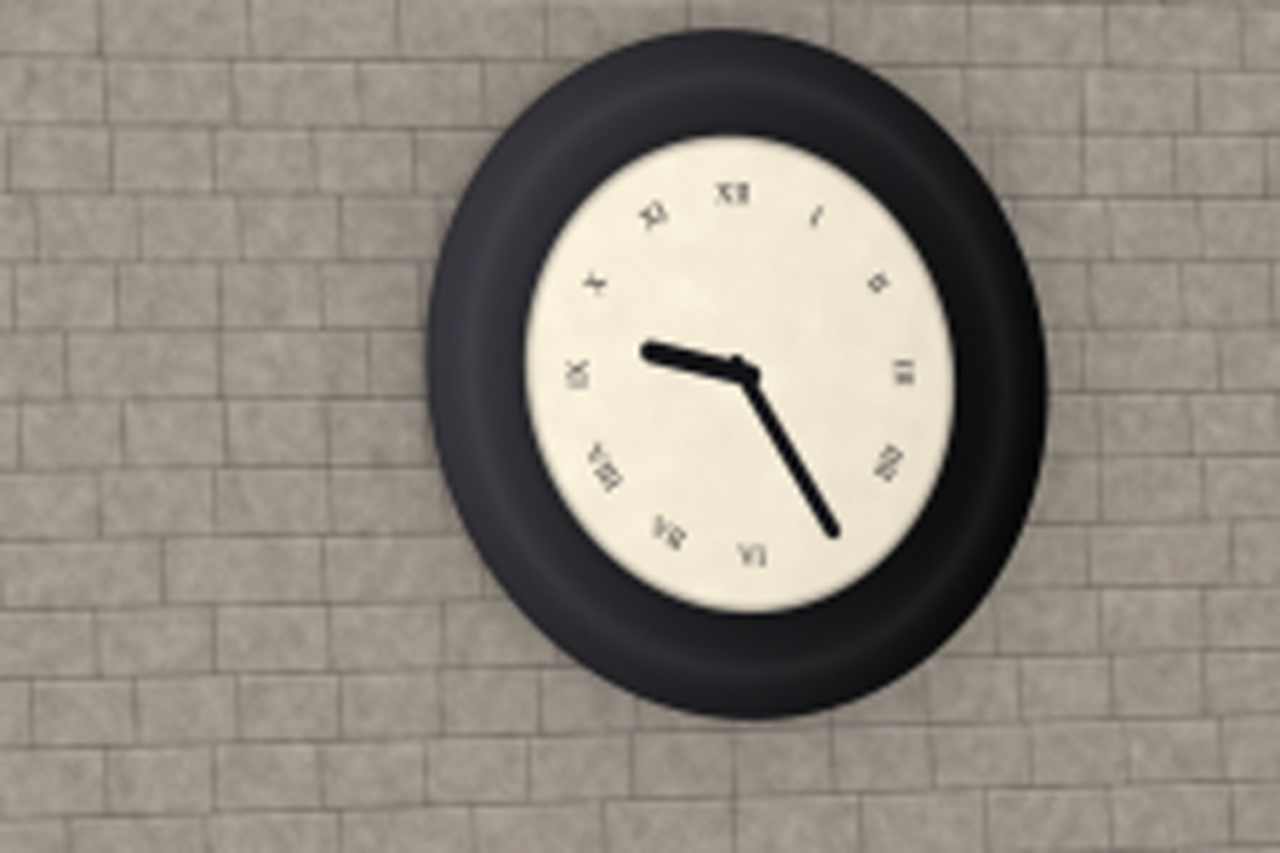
9:25
